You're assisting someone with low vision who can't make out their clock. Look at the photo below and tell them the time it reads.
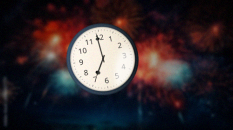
6:59
